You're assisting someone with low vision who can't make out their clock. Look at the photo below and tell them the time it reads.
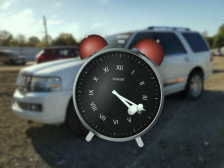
4:19
